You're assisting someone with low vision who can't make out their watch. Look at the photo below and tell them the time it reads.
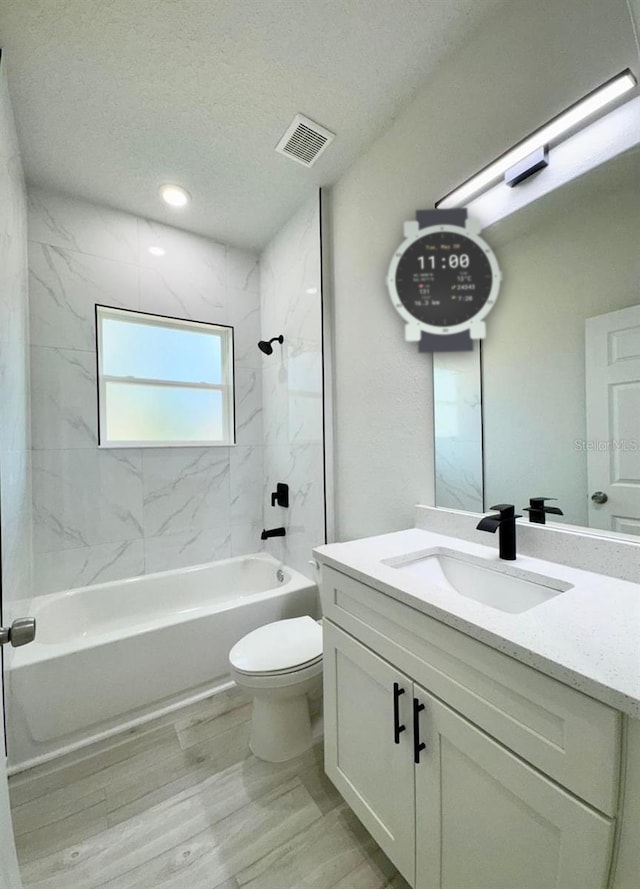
11:00
